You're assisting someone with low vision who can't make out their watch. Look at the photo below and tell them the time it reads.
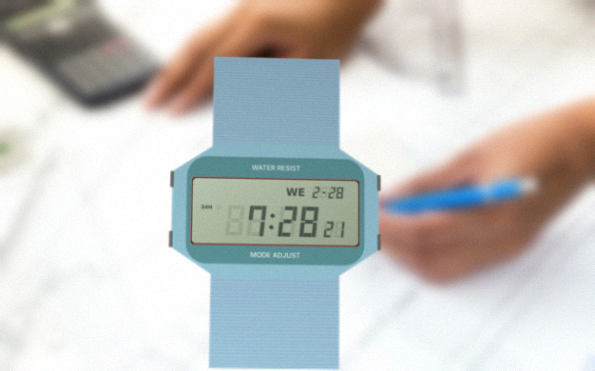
7:28:21
